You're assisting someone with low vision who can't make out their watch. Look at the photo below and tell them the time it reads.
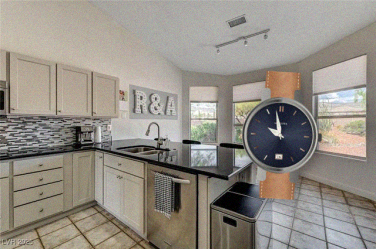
9:58
